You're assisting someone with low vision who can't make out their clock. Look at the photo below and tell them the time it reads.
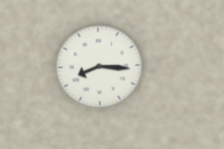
8:16
